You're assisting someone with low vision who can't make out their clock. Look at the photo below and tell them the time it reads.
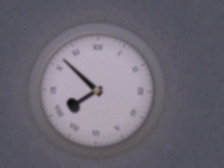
7:52
